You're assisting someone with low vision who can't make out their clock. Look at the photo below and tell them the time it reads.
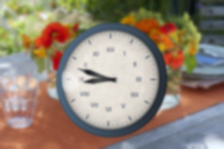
8:48
